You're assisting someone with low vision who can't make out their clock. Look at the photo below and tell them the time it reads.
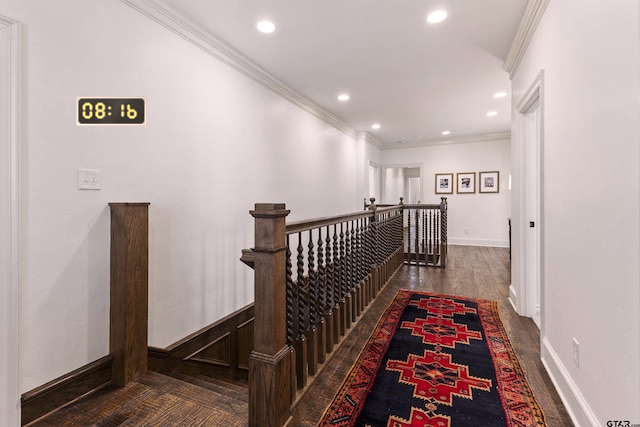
8:16
